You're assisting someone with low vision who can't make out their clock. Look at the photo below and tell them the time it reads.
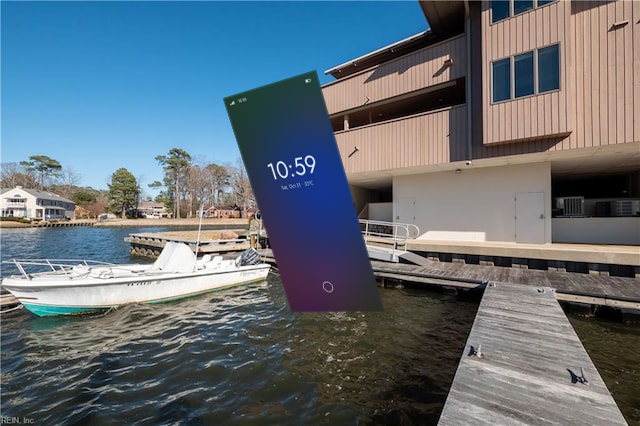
10:59
